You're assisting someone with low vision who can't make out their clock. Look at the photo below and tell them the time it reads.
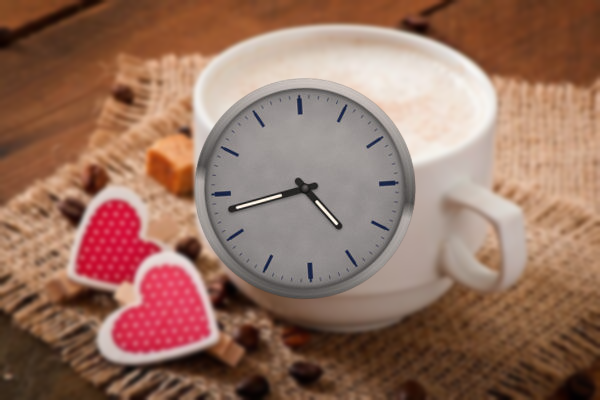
4:43
